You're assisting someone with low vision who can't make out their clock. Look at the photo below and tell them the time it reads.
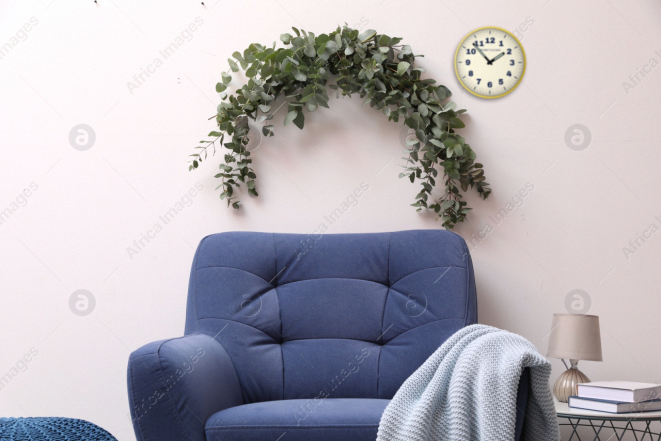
1:53
